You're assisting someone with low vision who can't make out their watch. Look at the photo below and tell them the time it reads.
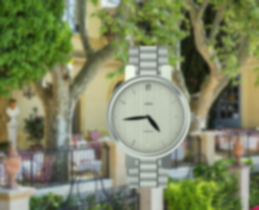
4:44
